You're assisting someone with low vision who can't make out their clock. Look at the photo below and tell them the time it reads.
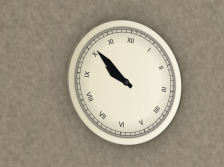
9:51
